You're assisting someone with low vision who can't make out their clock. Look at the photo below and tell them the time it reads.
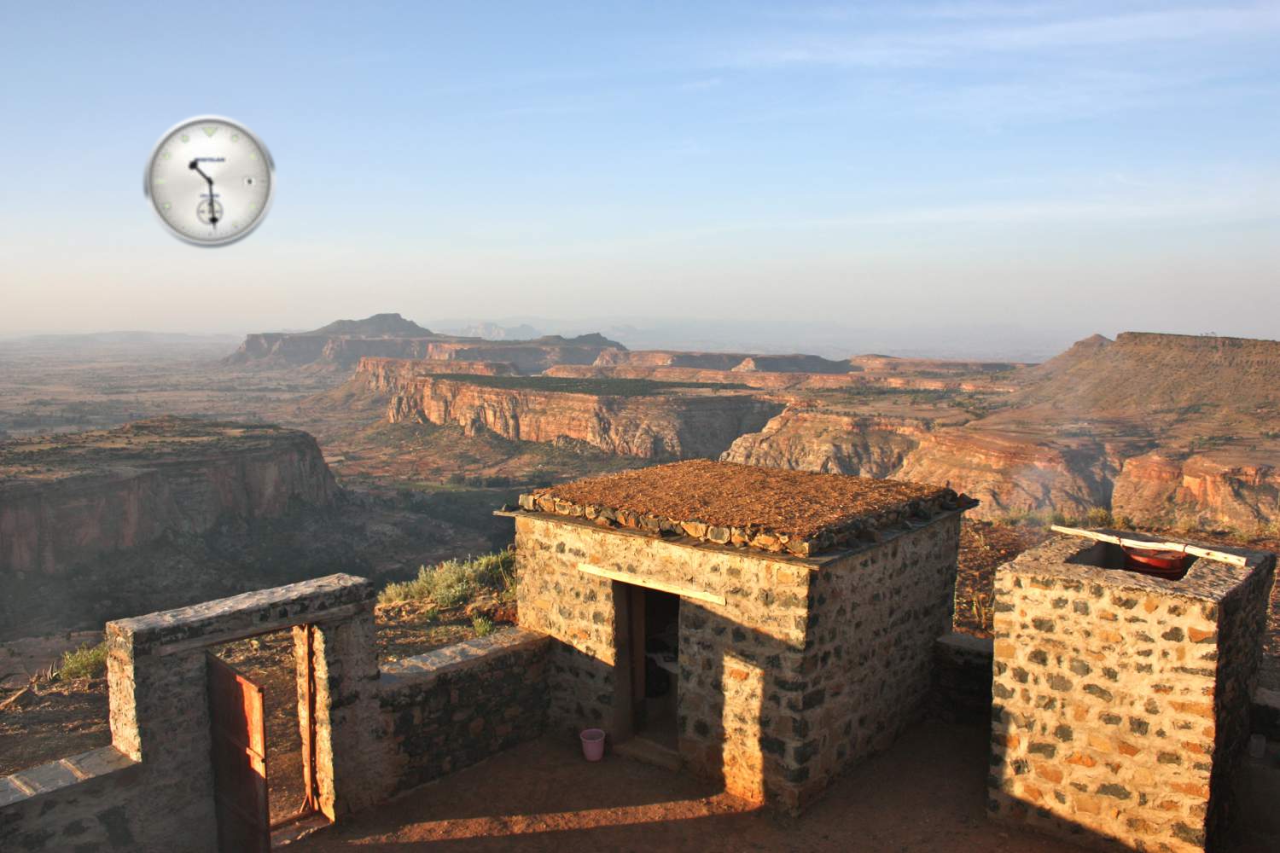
10:29
